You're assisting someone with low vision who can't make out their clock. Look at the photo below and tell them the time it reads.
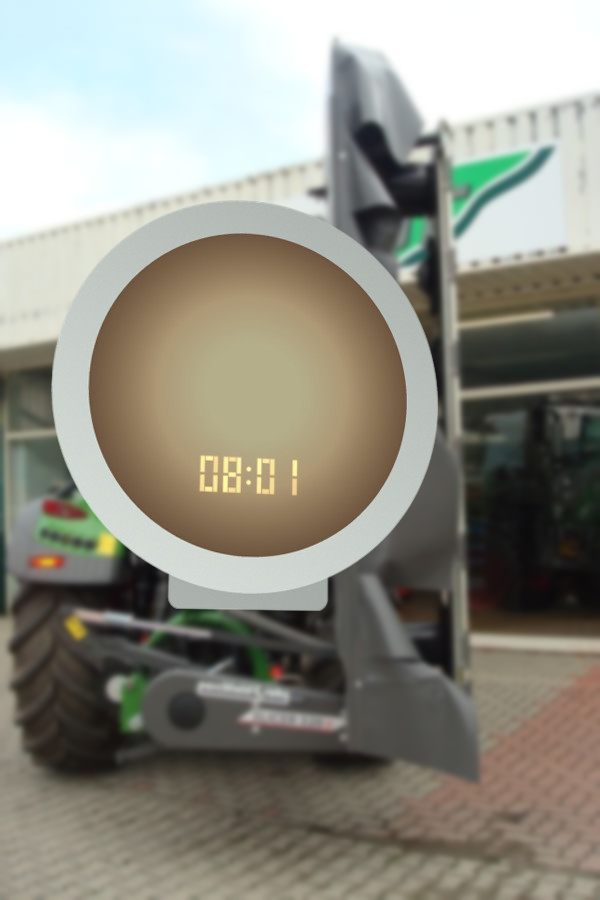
8:01
